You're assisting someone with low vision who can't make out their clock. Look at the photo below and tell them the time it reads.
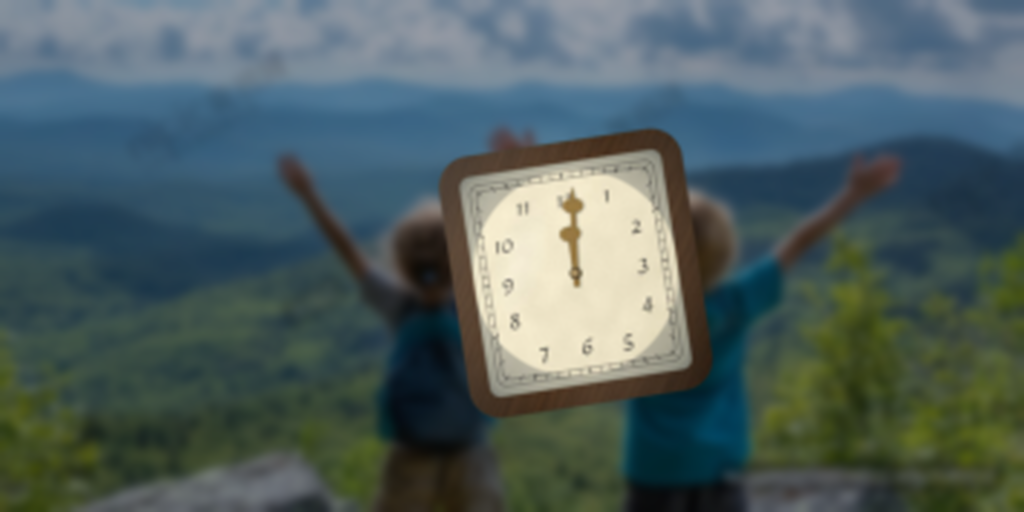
12:01
